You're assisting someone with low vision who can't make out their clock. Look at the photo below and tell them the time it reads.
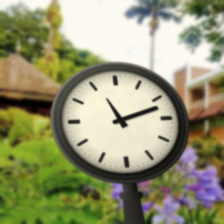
11:12
